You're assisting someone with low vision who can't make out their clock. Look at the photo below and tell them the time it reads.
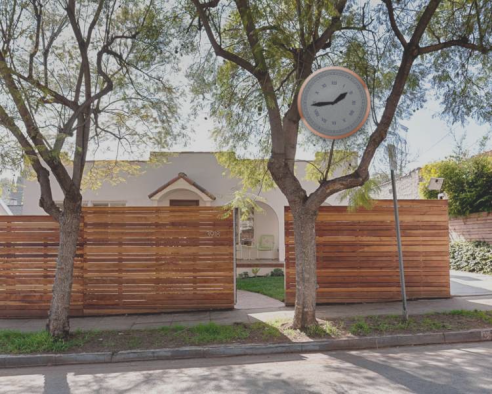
1:44
